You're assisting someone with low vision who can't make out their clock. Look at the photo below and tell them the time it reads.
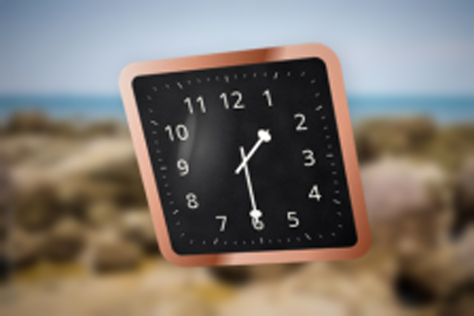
1:30
